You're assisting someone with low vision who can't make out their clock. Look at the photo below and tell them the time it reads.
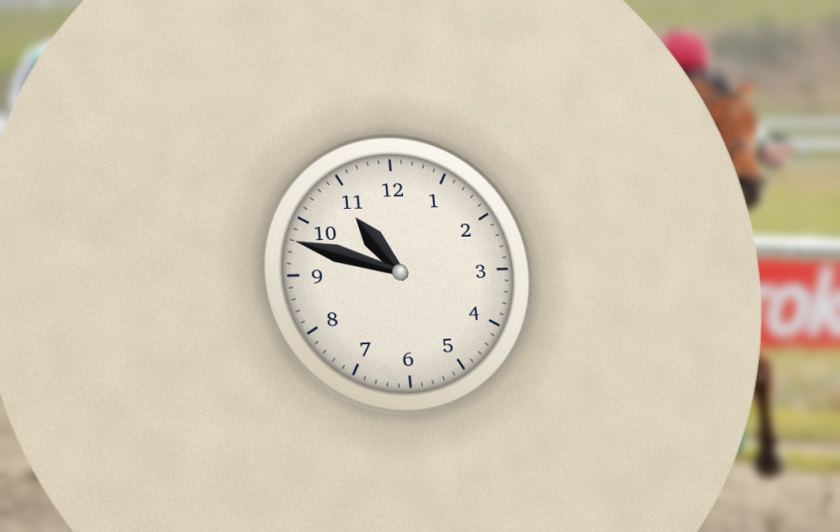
10:48
